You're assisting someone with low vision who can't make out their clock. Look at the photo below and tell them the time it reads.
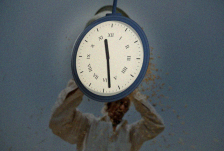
11:28
